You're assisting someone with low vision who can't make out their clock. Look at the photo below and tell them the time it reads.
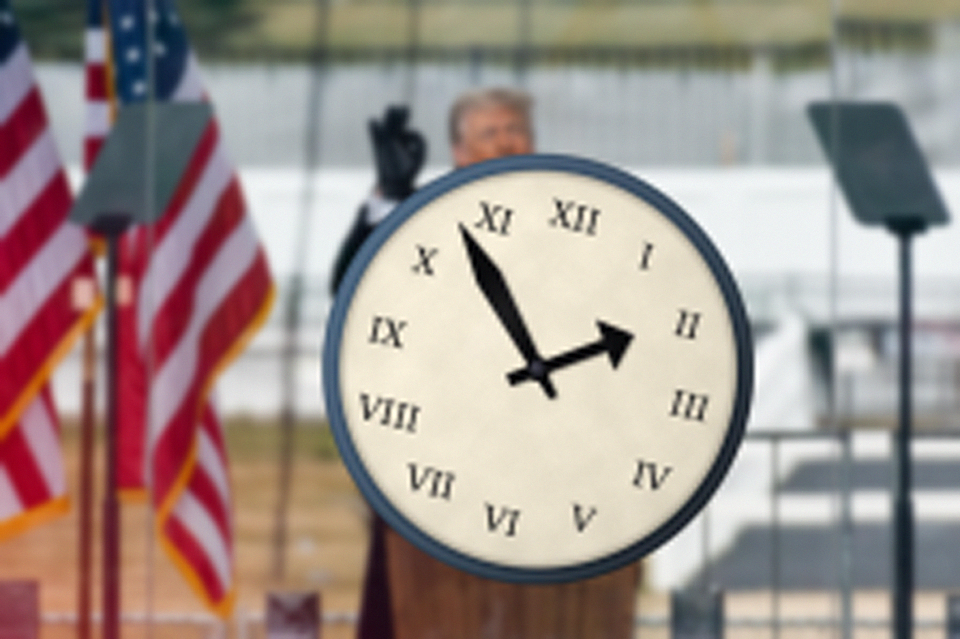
1:53
